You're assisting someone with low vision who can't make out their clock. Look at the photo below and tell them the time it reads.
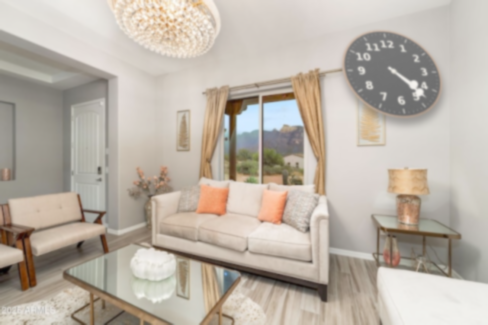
4:23
